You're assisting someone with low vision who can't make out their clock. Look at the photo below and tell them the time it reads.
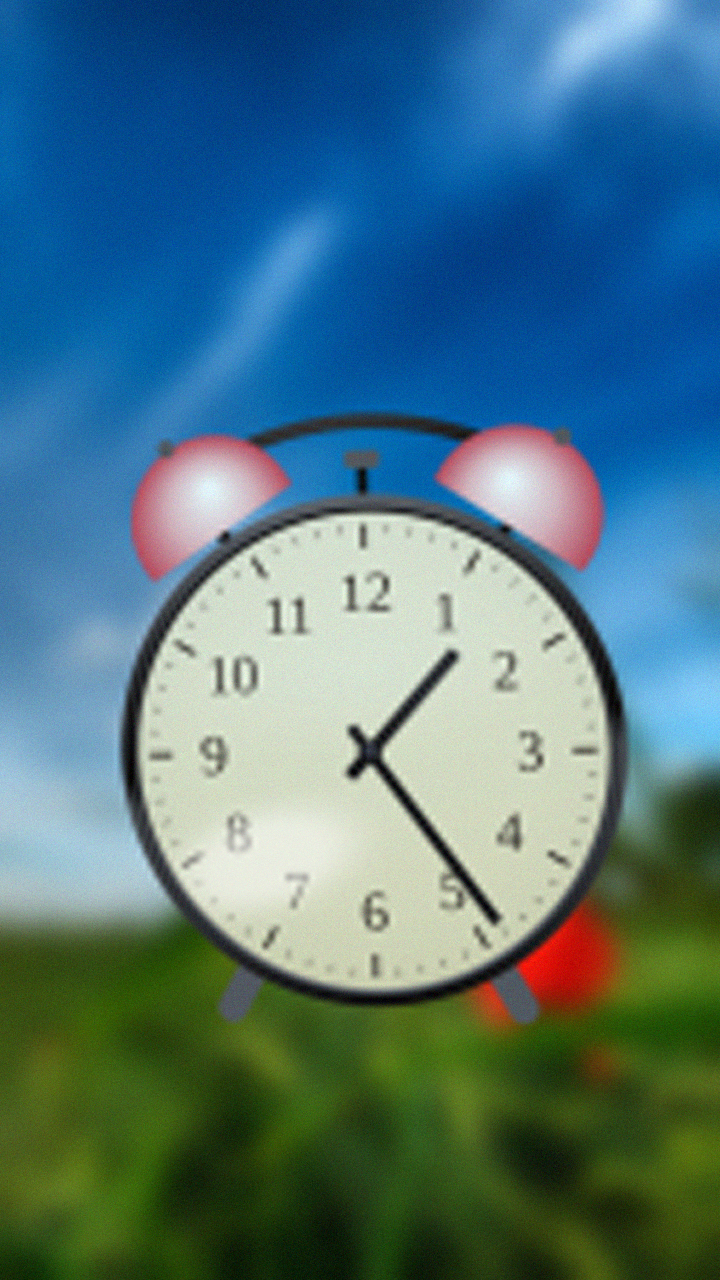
1:24
